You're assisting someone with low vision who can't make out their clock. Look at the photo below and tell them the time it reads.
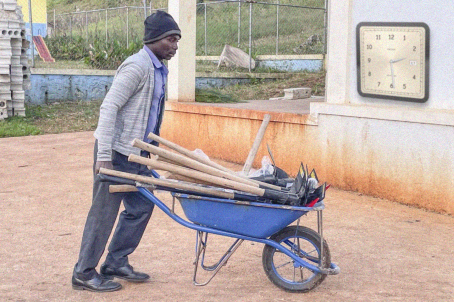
2:29
